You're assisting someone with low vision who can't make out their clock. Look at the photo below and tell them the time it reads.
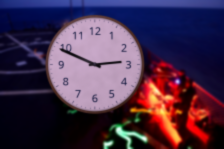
2:49
